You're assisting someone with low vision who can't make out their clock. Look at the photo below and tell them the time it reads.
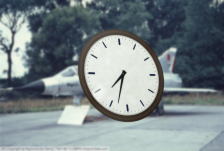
7:33
